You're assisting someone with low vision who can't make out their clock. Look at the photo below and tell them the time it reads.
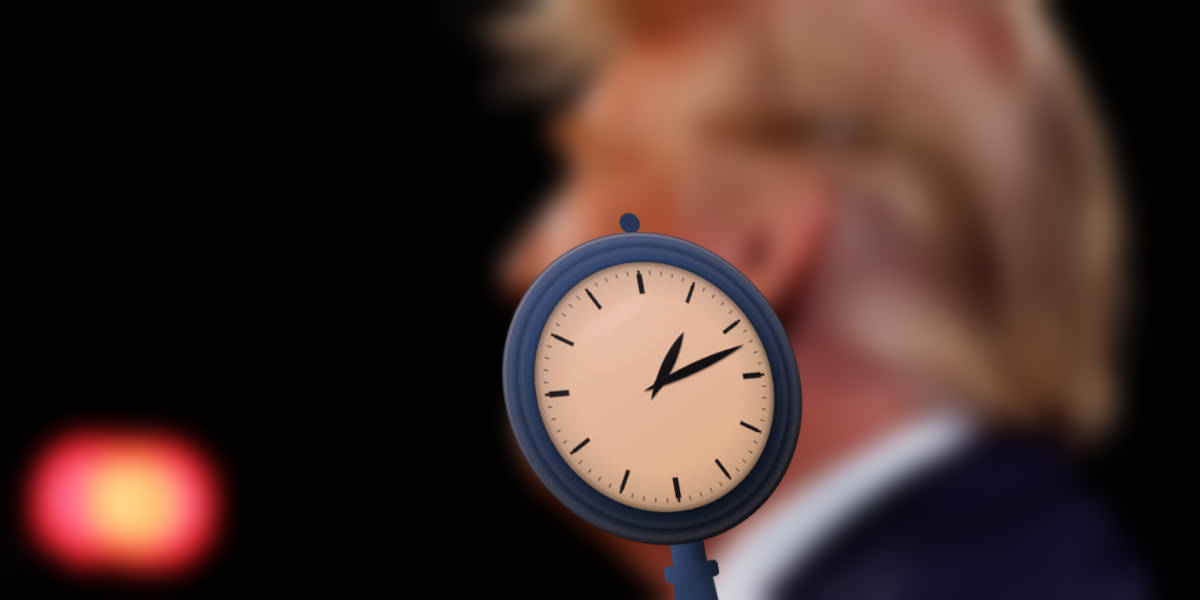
1:12
